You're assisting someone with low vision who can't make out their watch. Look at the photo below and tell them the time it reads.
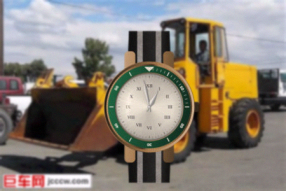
12:58
